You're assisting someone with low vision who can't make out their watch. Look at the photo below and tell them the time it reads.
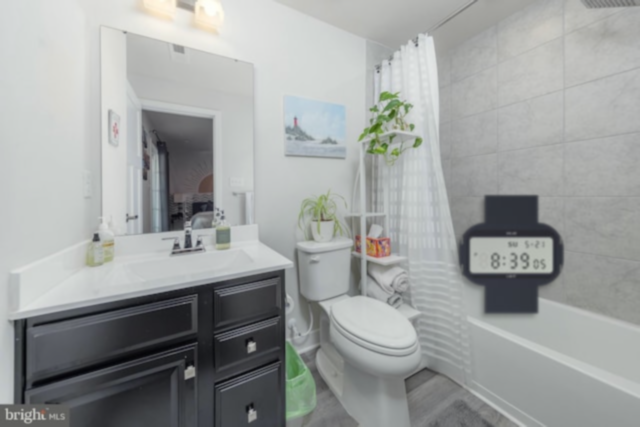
8:39
